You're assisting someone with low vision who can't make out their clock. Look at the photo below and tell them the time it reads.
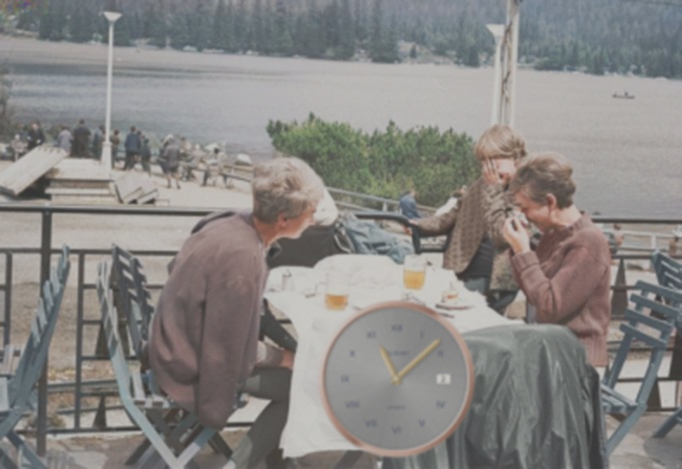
11:08
